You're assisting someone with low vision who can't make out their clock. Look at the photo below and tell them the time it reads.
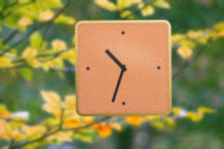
10:33
